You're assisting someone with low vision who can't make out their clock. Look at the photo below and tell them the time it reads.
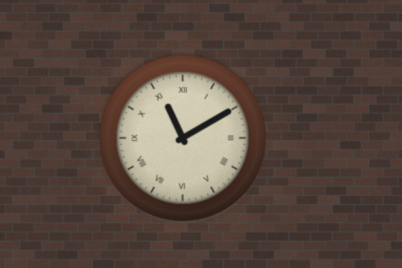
11:10
